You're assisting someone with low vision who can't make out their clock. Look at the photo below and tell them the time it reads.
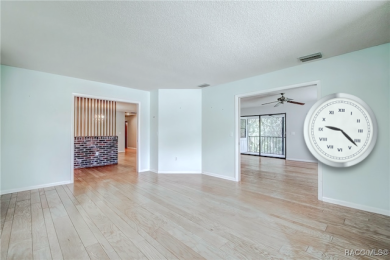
9:22
